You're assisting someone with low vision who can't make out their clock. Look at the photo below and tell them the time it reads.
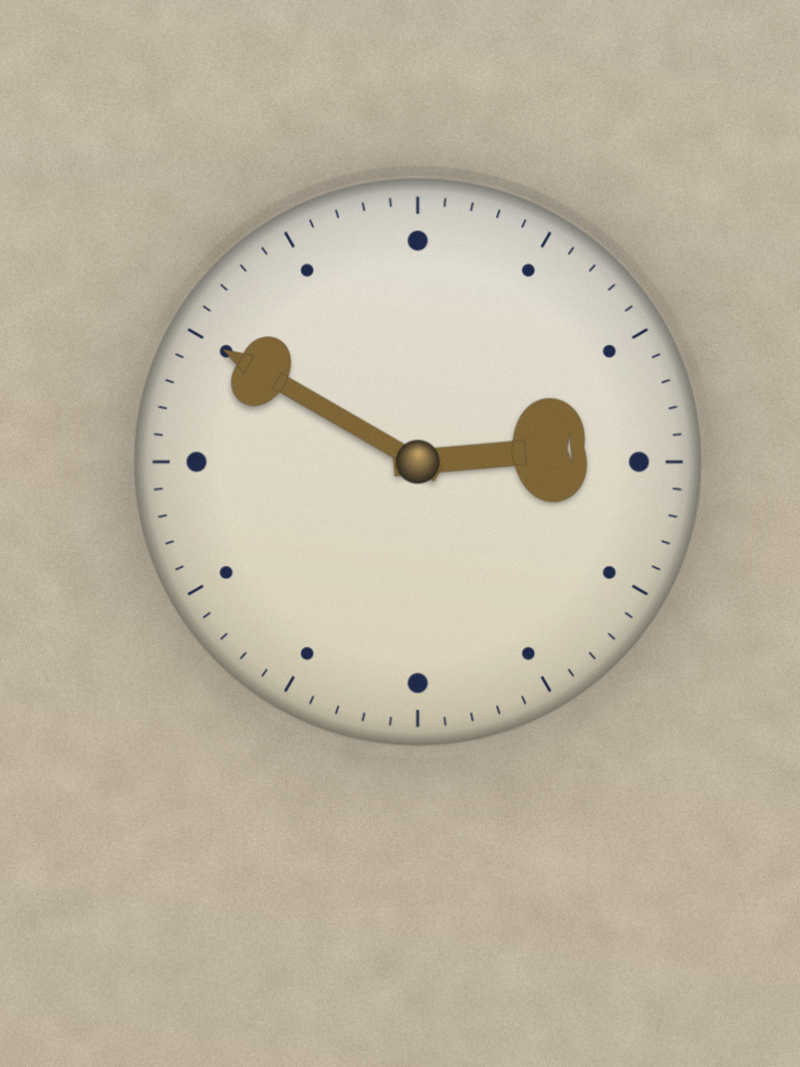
2:50
